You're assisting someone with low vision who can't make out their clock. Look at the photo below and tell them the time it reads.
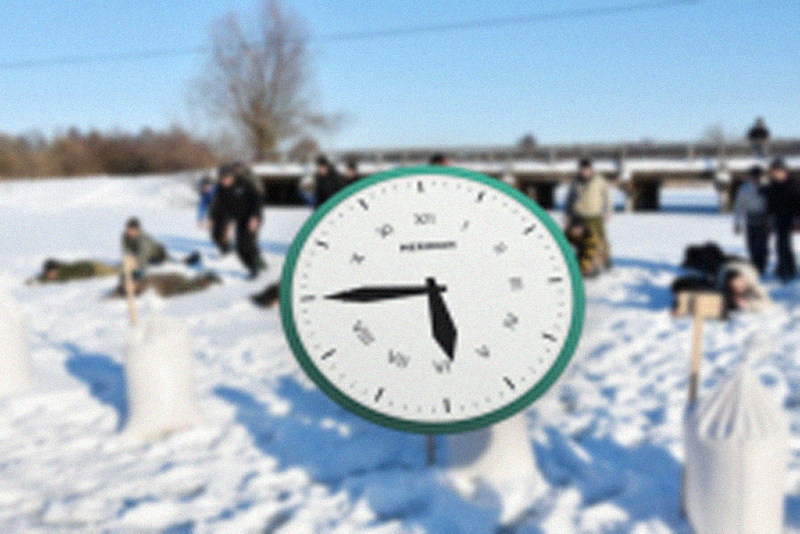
5:45
